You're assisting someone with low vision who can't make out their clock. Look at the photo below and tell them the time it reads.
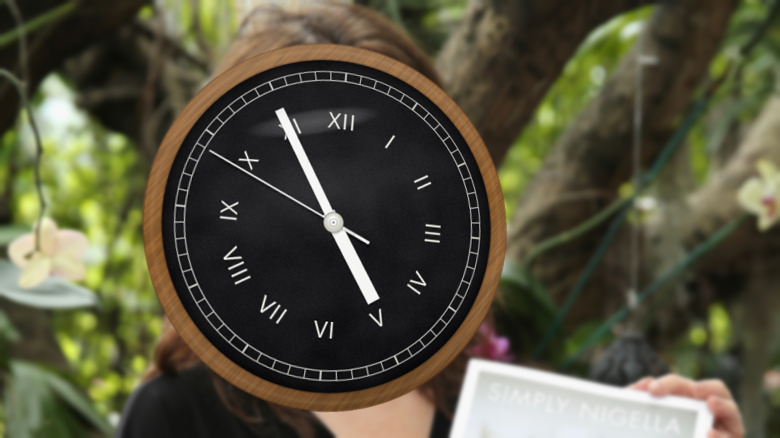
4:54:49
